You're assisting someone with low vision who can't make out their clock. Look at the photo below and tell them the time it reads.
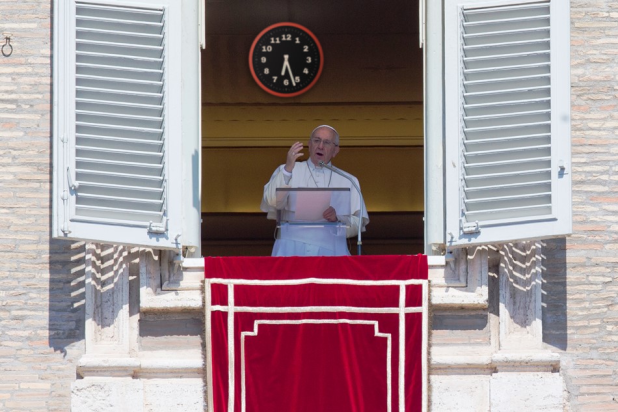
6:27
